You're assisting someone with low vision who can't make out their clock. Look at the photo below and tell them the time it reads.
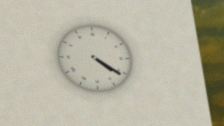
4:21
